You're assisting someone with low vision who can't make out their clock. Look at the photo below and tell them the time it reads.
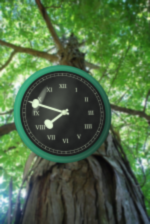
7:48
